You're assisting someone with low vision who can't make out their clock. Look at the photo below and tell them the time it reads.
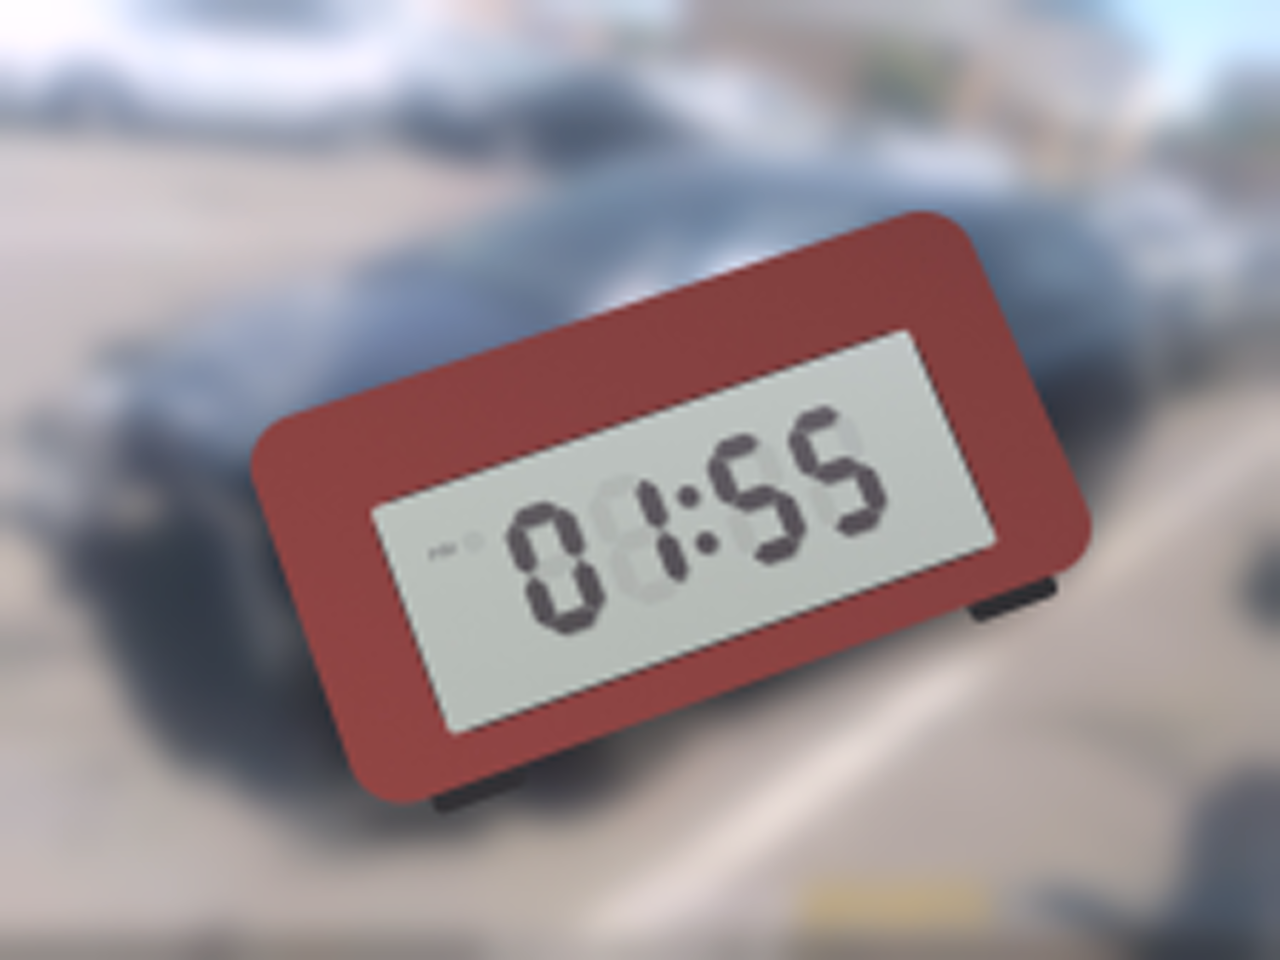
1:55
